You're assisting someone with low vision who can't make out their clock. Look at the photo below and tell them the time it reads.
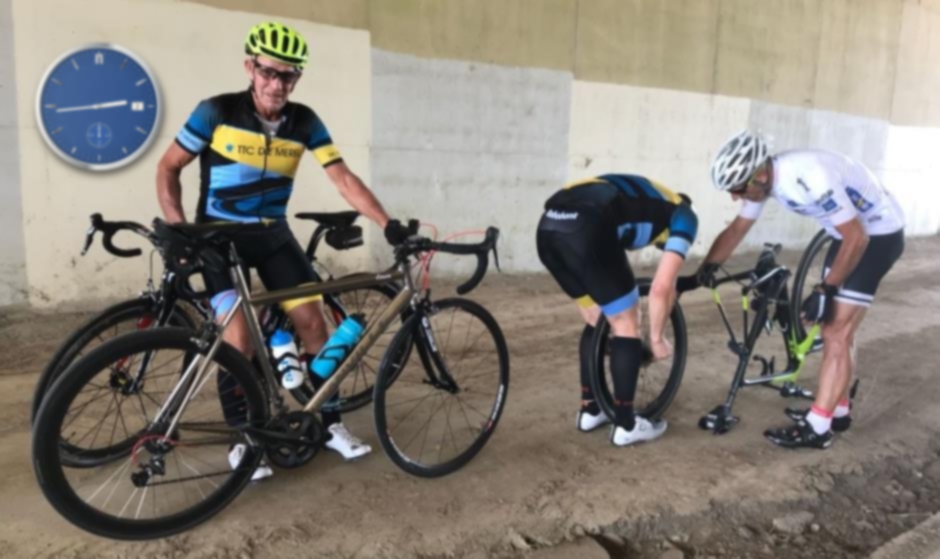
2:44
